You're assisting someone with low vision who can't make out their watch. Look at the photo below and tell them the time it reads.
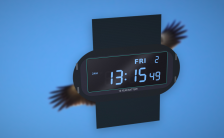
13:15:49
